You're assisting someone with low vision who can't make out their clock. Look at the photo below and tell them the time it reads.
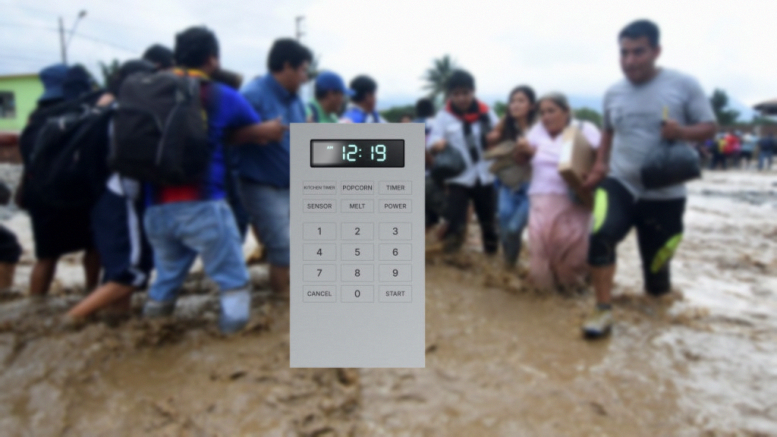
12:19
